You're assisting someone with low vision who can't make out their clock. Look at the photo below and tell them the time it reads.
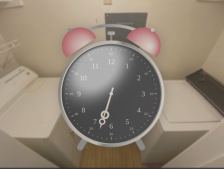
6:33
